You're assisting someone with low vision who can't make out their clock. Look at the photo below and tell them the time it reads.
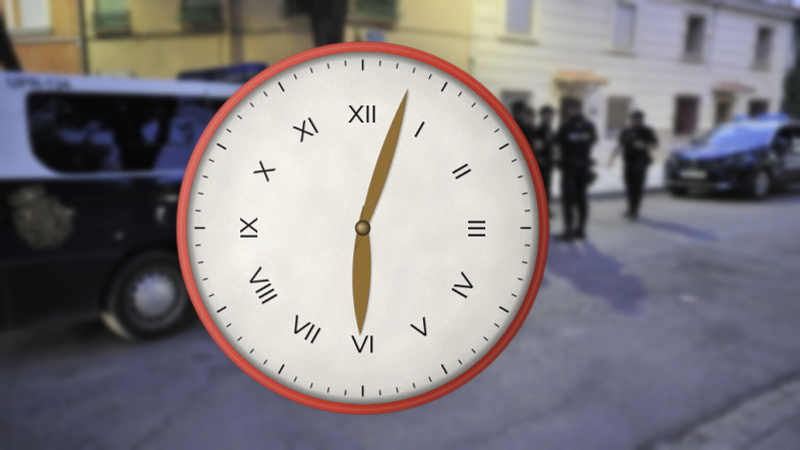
6:03
